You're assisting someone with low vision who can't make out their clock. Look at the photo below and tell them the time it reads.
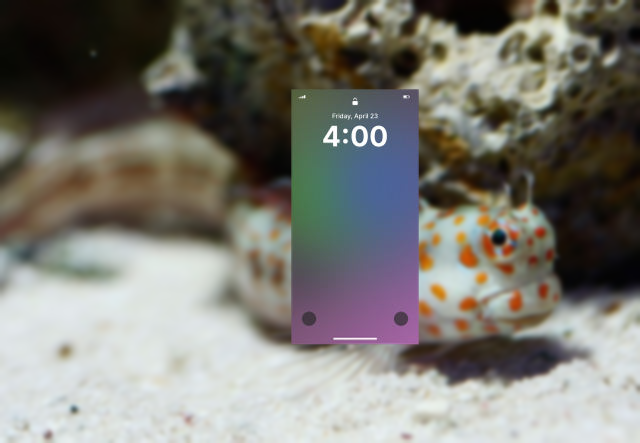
4:00
